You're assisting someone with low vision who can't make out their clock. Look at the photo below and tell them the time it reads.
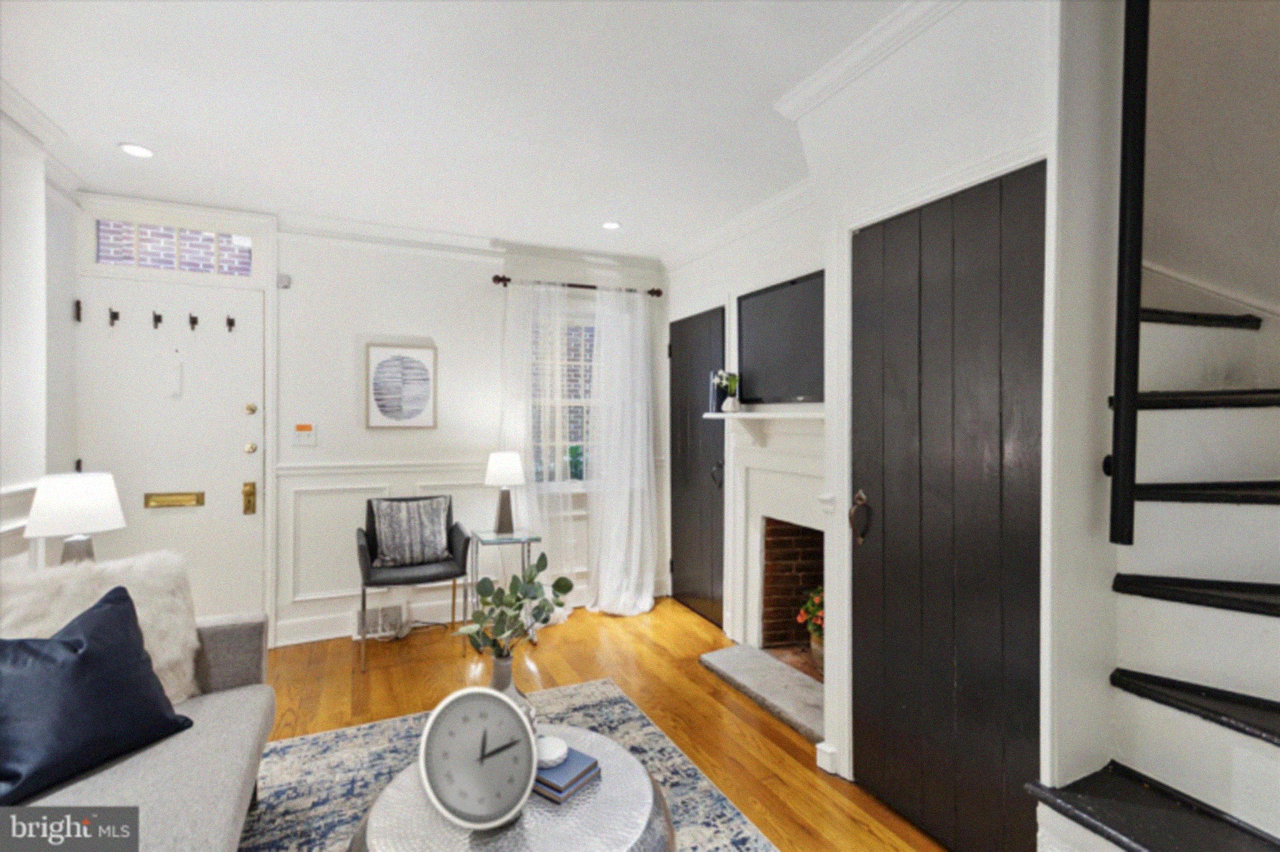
12:11
